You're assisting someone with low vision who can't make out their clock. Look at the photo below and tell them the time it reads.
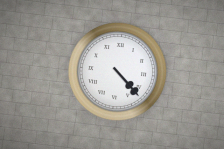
4:22
